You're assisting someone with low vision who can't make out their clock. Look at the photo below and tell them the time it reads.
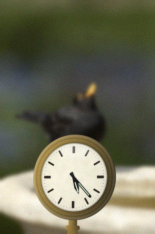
5:23
